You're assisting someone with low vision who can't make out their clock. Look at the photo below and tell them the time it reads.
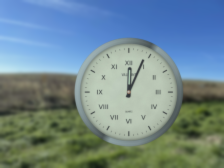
12:04
